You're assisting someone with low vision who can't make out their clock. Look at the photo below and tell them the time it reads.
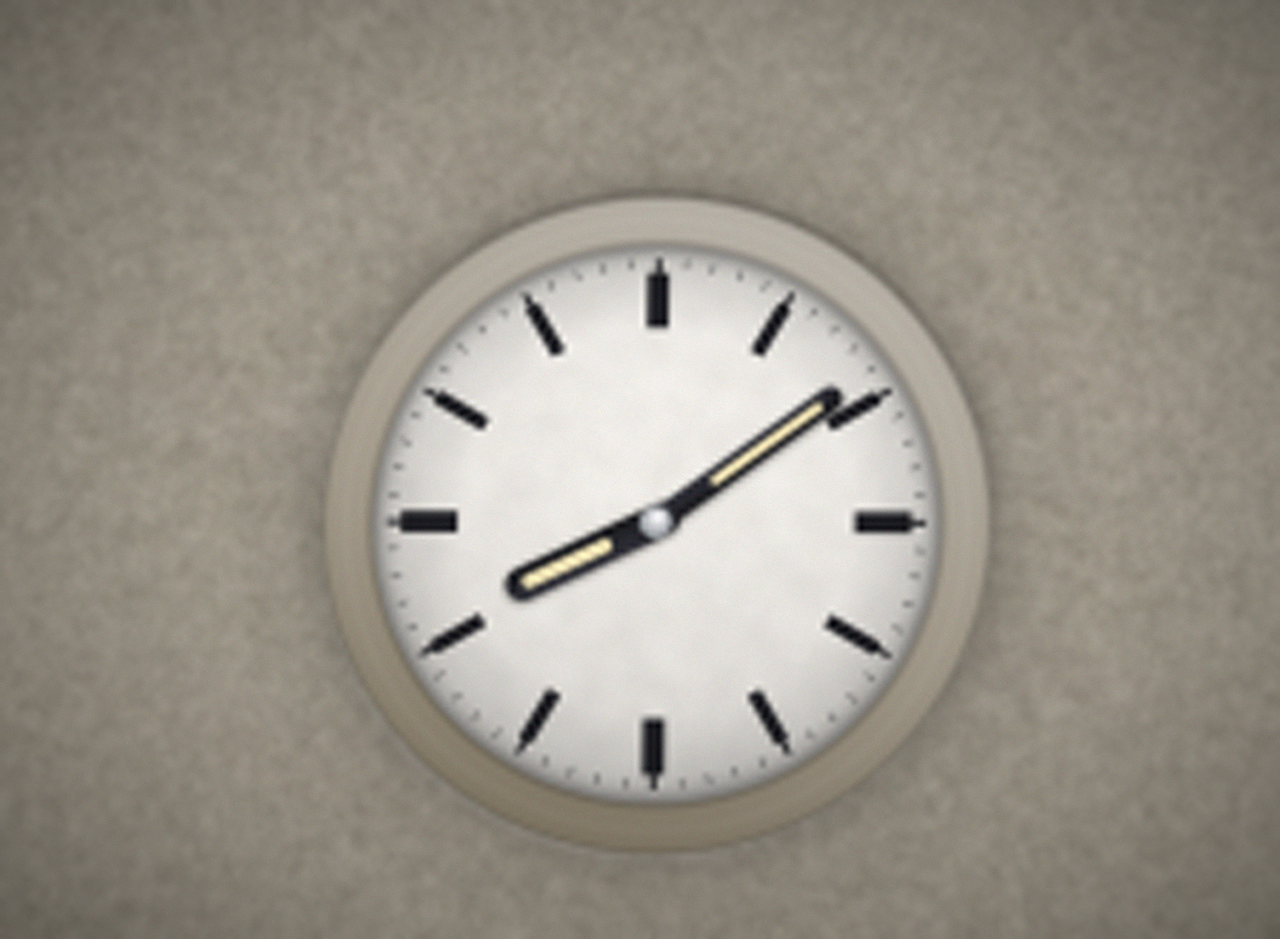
8:09
